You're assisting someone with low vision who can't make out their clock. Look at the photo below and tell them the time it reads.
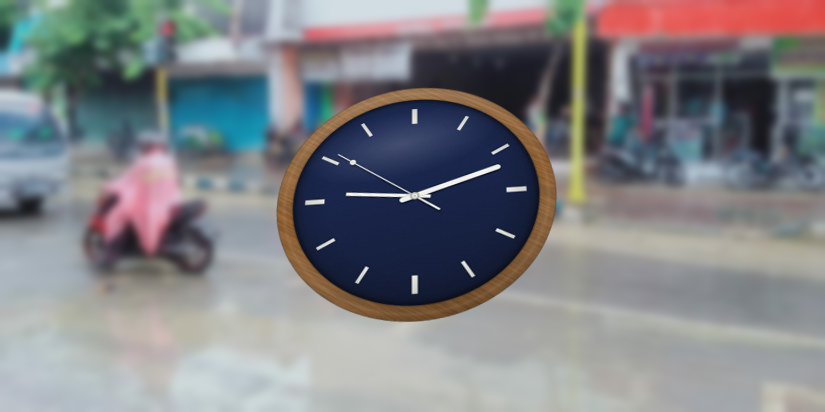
9:11:51
